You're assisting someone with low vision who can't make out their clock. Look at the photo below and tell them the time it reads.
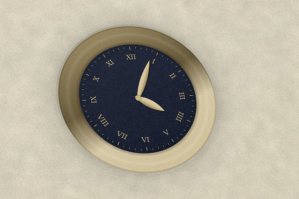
4:04
